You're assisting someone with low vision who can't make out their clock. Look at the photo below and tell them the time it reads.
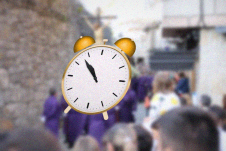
10:53
